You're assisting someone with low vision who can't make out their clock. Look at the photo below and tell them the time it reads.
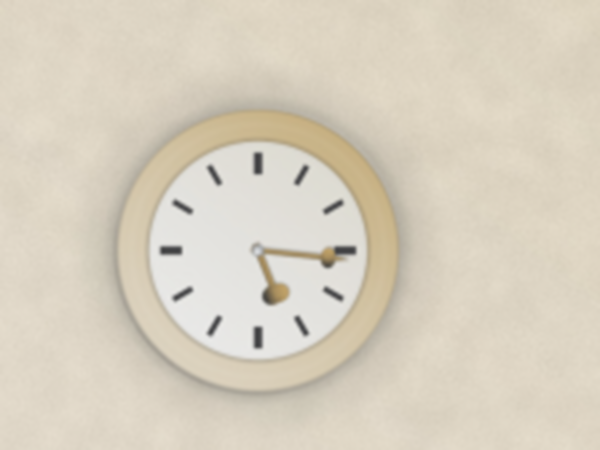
5:16
